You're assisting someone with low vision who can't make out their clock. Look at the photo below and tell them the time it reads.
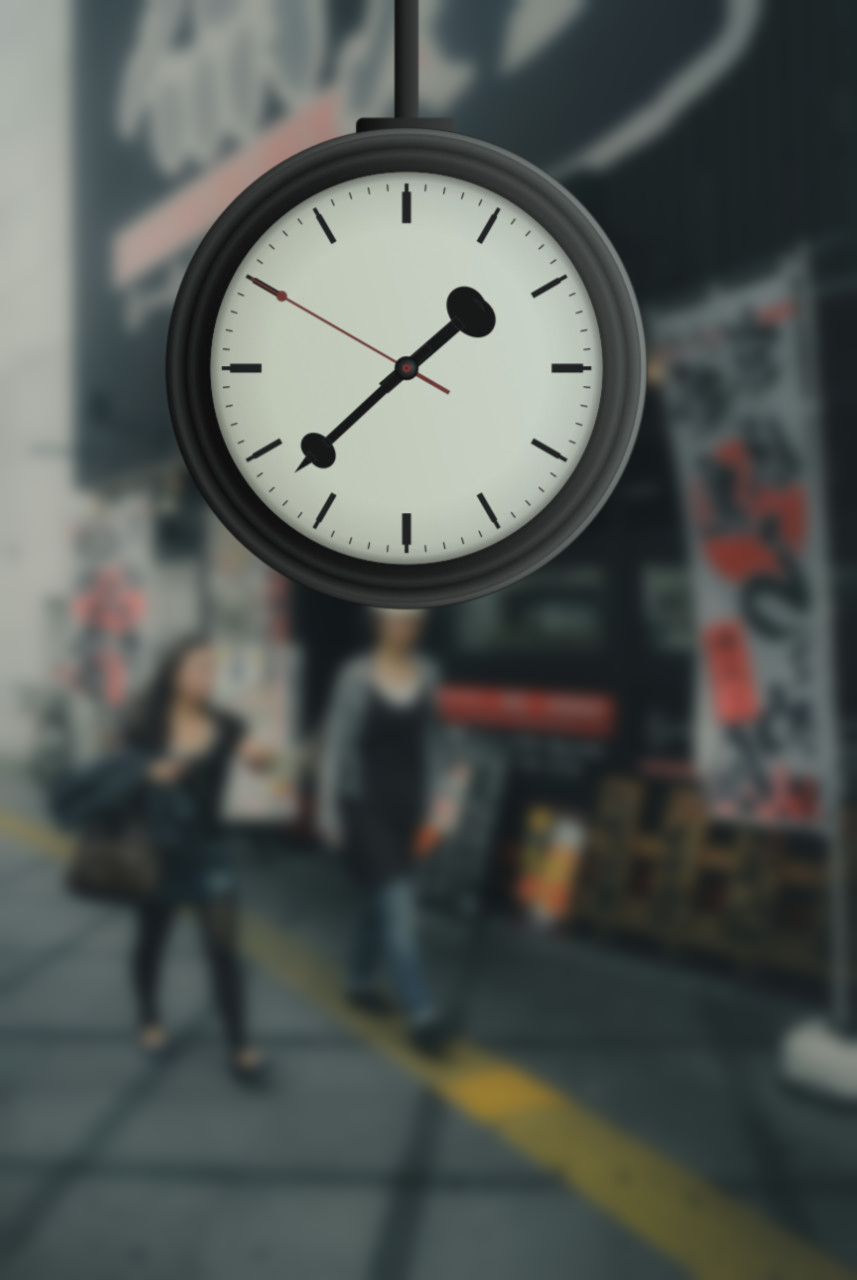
1:37:50
